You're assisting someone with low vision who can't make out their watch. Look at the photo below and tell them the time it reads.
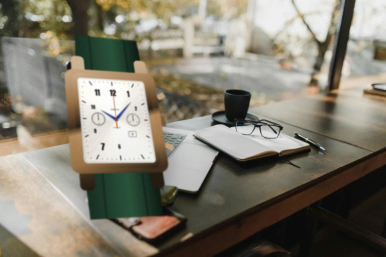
10:07
